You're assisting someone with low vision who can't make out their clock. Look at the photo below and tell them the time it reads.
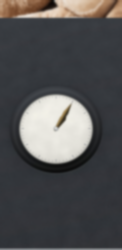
1:05
